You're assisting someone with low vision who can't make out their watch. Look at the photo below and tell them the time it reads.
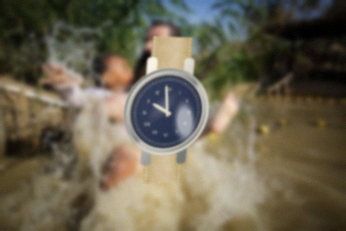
9:59
